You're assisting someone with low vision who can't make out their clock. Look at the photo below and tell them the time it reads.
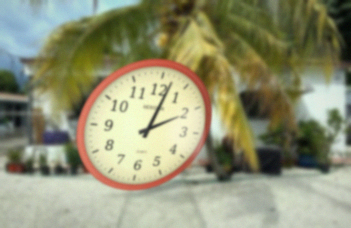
2:02
